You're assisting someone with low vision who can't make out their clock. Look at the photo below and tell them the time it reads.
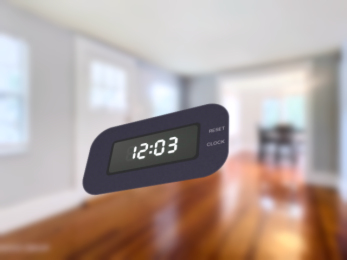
12:03
